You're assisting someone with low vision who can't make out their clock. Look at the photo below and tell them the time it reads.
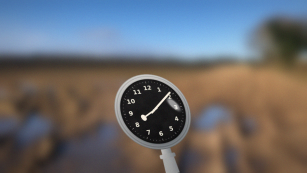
8:09
